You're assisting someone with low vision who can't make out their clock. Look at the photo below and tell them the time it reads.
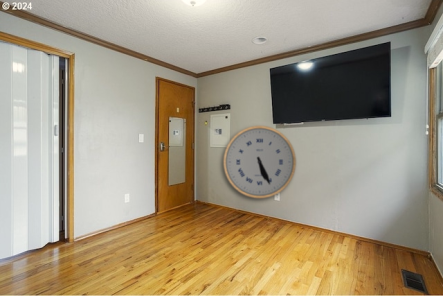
5:26
